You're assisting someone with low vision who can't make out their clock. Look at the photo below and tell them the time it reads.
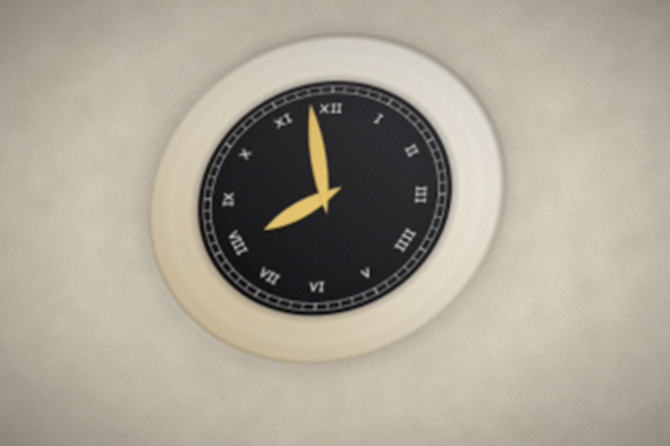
7:58
